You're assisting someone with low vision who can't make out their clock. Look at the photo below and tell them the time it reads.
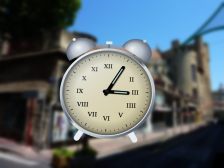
3:05
